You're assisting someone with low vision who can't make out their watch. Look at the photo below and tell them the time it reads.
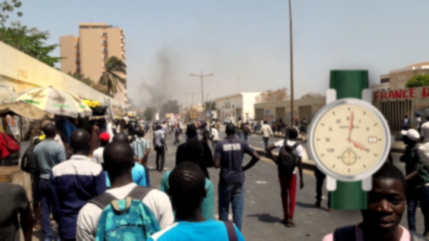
4:01
